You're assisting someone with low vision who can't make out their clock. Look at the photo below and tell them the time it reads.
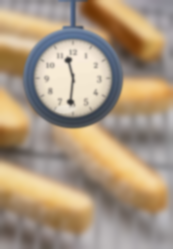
11:31
